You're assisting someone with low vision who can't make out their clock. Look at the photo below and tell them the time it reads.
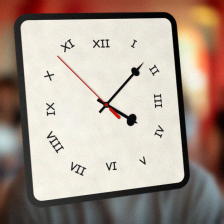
4:07:53
